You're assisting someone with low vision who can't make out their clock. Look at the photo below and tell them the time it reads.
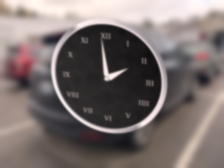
1:59
